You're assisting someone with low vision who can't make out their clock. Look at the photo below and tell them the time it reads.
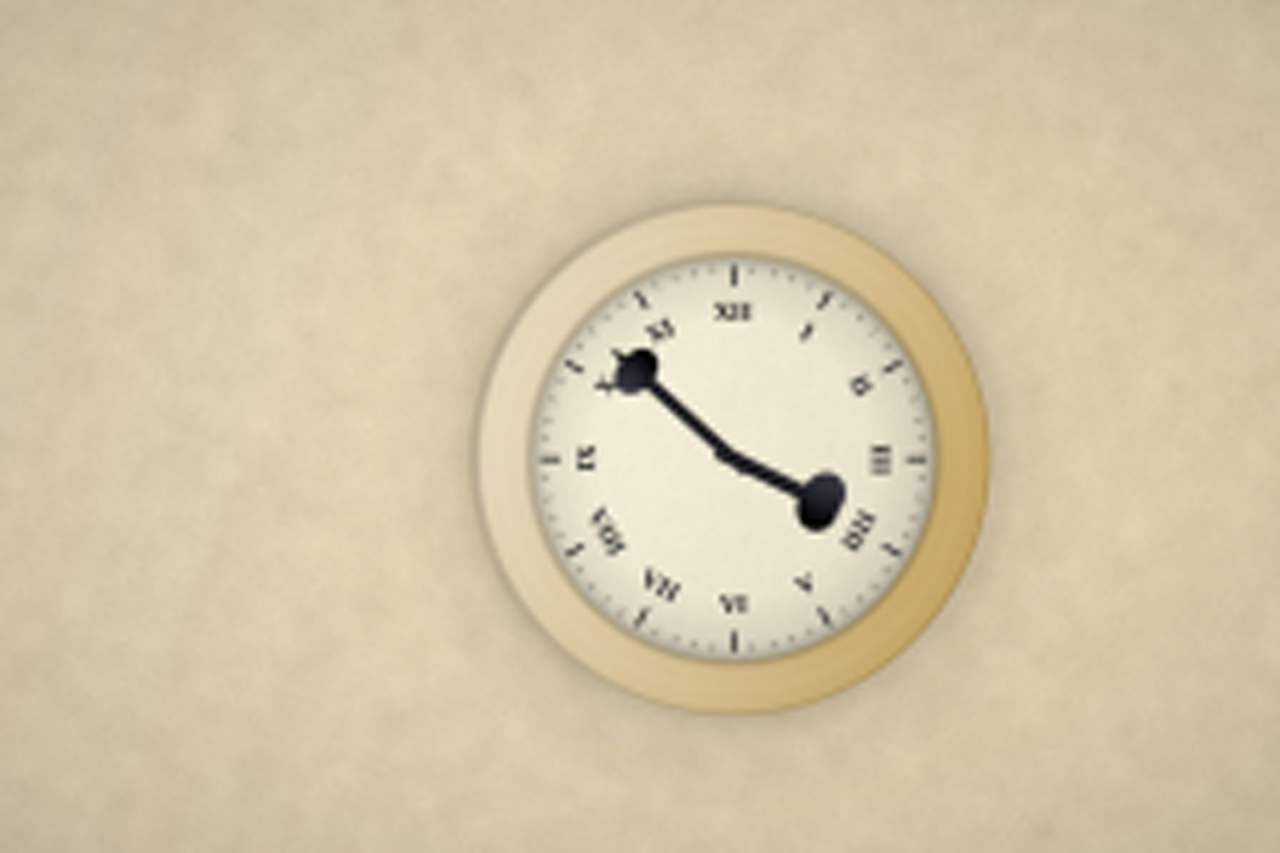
3:52
